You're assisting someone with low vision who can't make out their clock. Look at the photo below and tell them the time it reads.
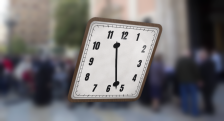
11:27
